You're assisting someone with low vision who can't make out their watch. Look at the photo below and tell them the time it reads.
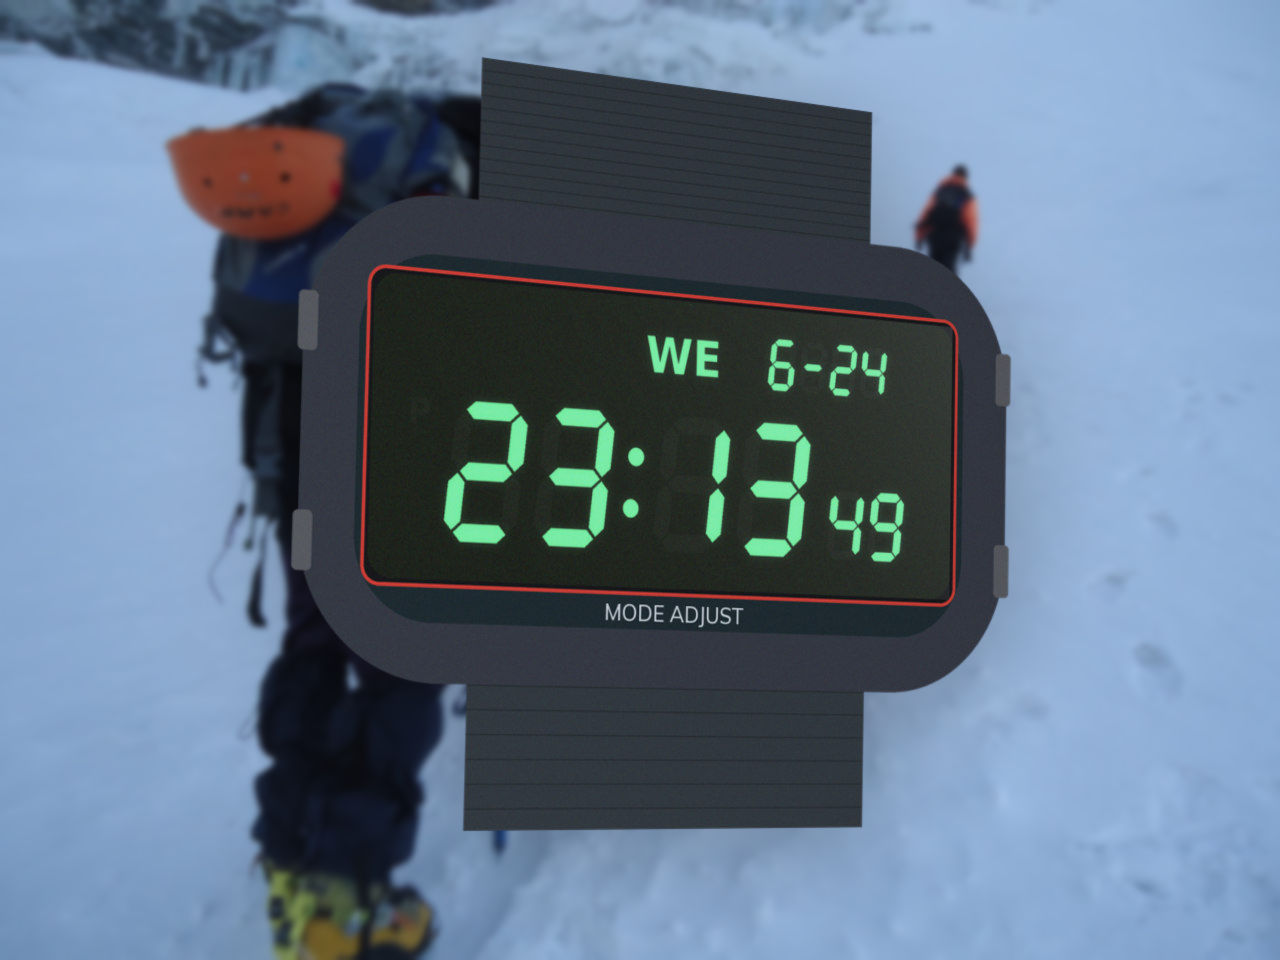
23:13:49
